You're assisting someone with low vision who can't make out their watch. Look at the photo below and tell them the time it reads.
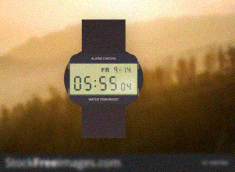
5:55:04
